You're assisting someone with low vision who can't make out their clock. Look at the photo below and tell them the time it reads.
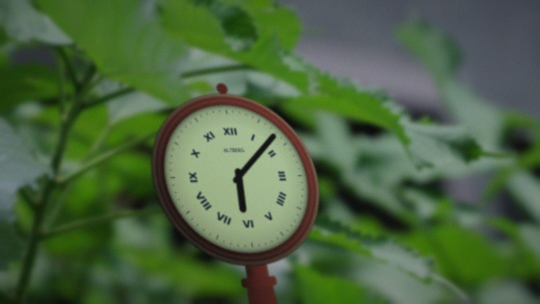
6:08
